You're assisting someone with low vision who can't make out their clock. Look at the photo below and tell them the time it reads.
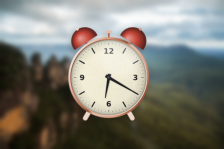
6:20
